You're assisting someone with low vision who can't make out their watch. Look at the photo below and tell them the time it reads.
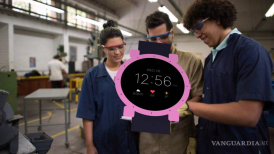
12:56
